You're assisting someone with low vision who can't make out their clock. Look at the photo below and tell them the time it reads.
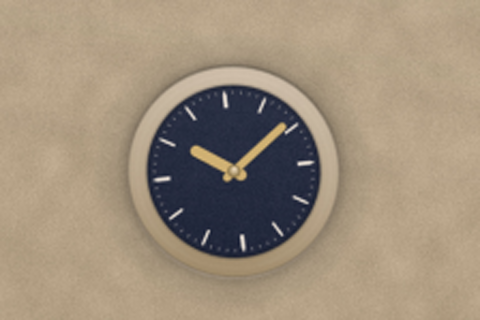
10:09
